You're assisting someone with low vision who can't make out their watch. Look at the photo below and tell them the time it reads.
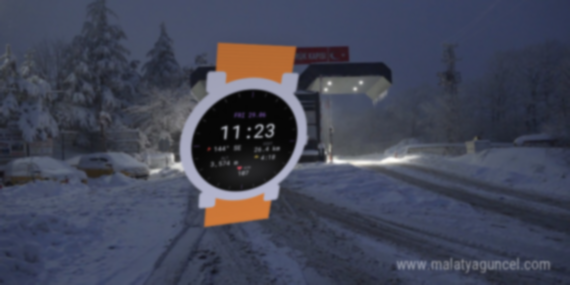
11:23
